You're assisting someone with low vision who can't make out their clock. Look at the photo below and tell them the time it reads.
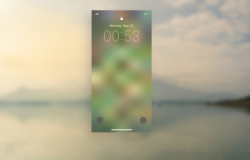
0:53
